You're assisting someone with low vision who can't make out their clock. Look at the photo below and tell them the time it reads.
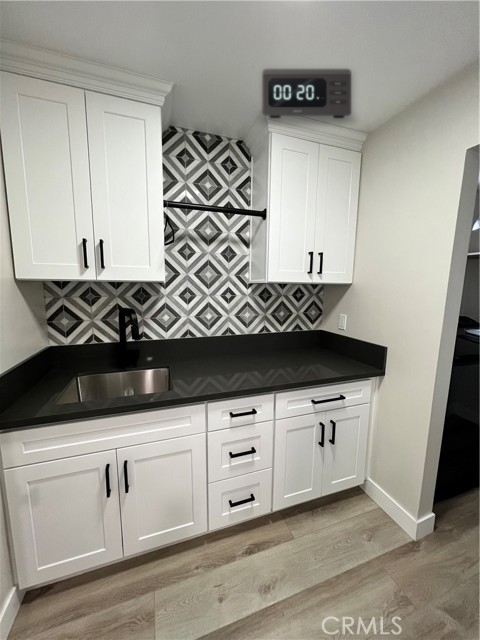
0:20
